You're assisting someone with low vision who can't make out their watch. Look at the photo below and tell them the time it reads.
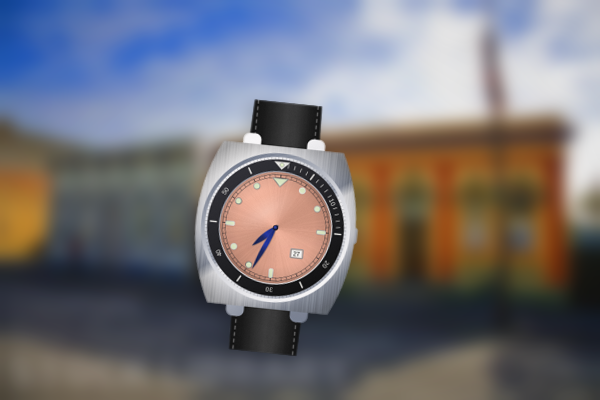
7:34
